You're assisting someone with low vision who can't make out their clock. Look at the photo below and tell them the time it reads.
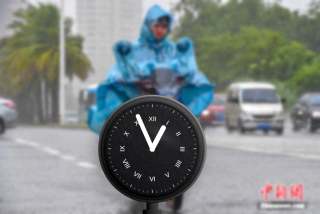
12:56
